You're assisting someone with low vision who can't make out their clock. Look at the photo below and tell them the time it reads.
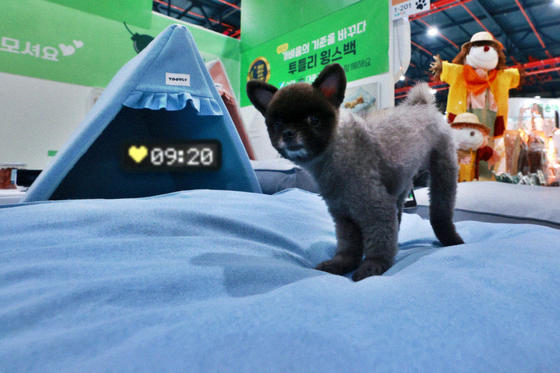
9:20
